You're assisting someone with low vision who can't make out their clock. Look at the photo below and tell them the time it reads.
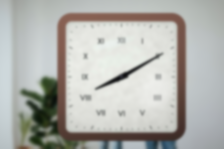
8:10
